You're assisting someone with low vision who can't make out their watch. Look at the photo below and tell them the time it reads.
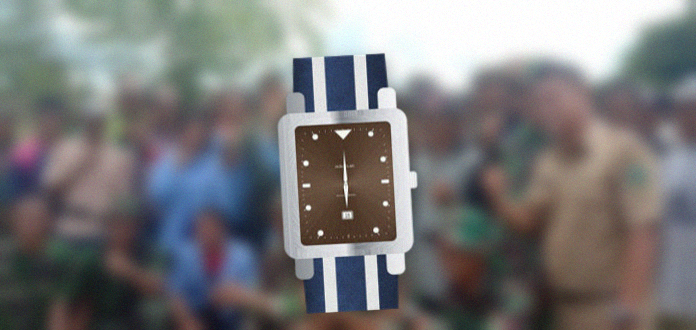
6:00
